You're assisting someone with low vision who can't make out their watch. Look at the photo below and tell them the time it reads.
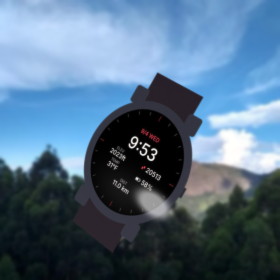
9:53
